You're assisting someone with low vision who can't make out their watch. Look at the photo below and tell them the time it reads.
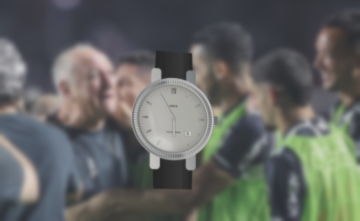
5:55
